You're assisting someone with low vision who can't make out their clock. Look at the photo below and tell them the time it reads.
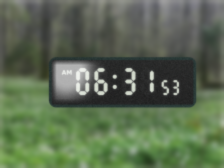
6:31:53
